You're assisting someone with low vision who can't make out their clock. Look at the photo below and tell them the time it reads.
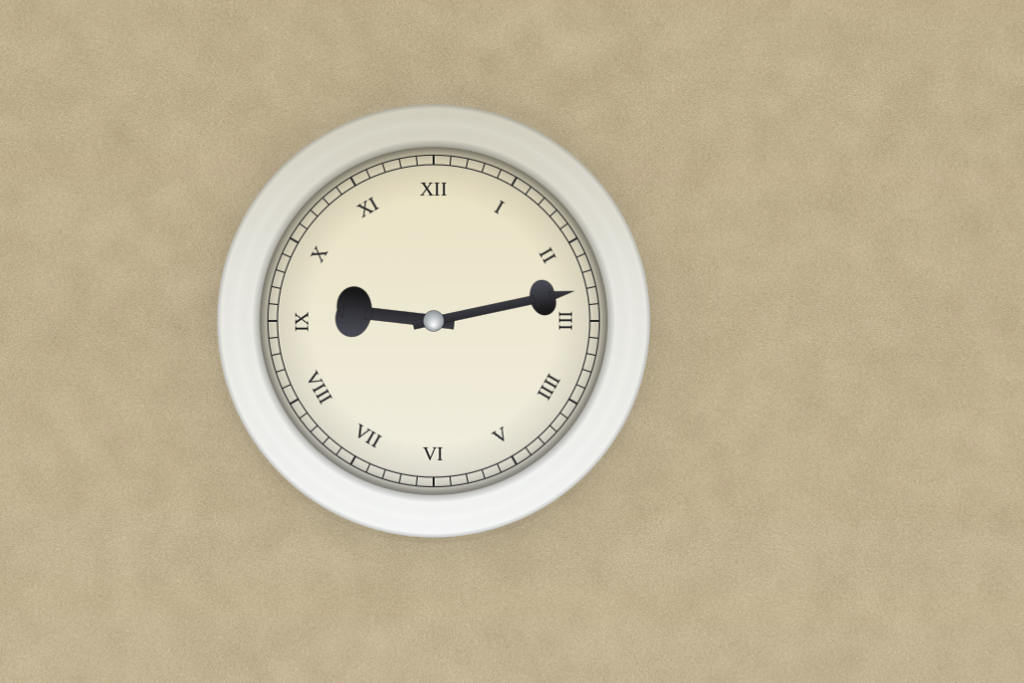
9:13
